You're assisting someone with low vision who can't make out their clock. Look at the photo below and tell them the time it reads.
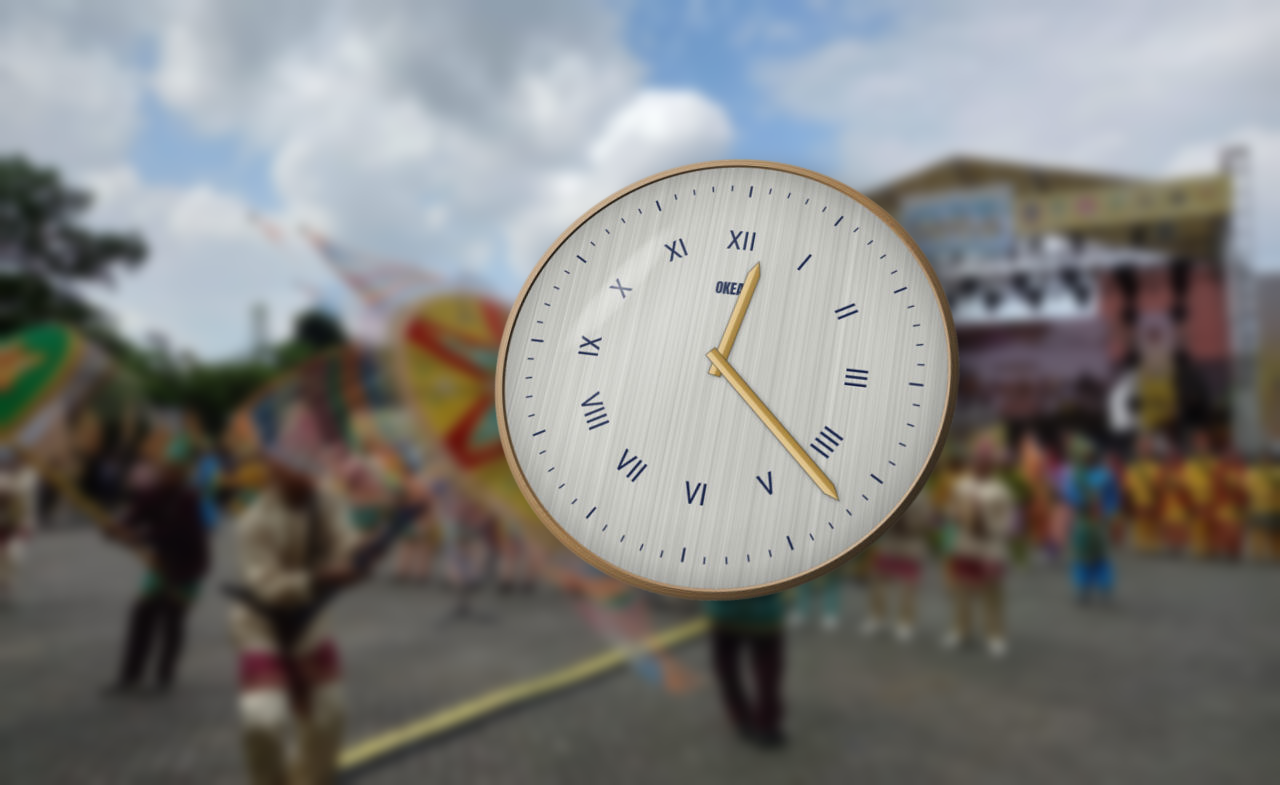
12:22
